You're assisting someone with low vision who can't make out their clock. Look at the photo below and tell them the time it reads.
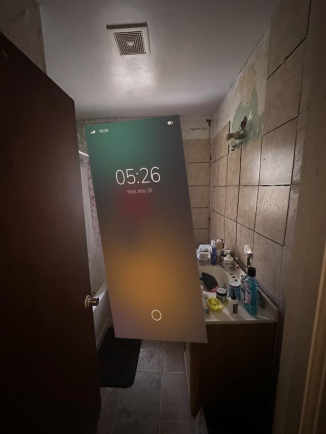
5:26
